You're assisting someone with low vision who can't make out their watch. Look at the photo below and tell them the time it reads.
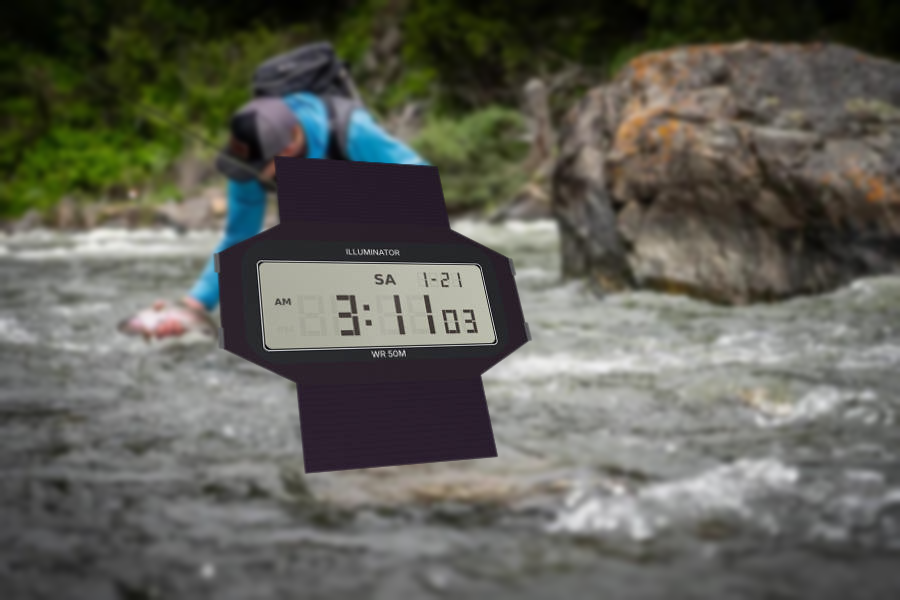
3:11:03
